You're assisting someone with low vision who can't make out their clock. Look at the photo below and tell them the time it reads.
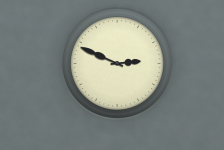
2:49
